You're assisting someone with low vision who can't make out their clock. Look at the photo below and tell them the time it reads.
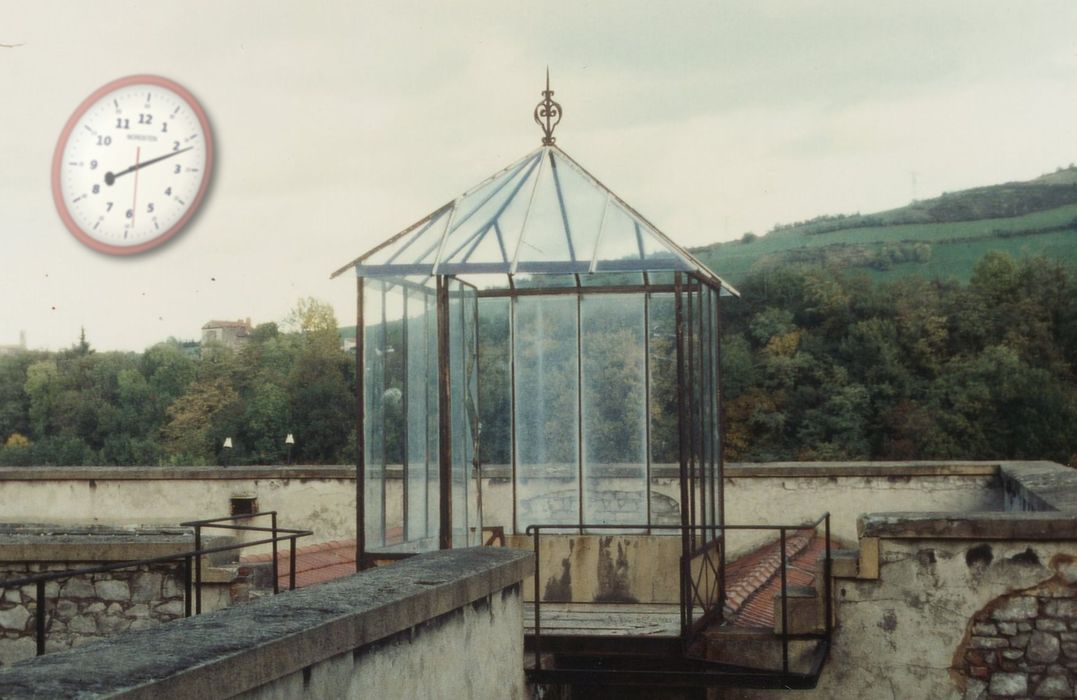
8:11:29
